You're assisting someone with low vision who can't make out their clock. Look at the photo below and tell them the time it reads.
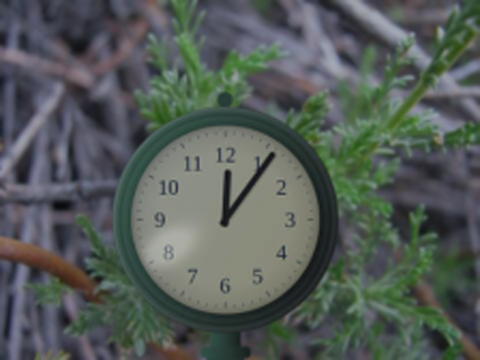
12:06
